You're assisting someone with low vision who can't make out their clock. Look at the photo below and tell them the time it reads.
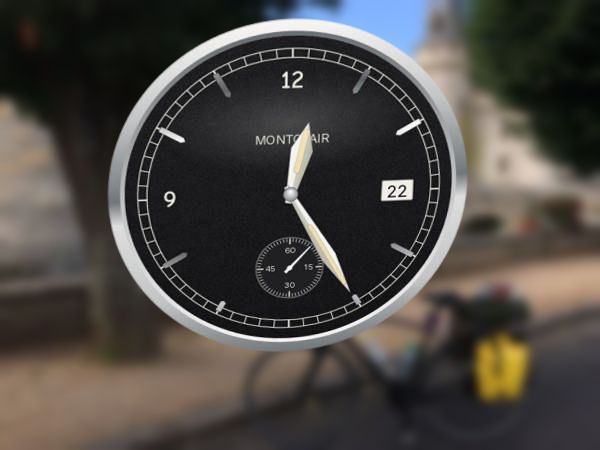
12:25:07
